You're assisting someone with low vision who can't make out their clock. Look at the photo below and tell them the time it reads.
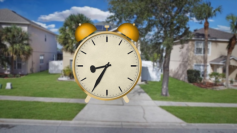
8:35
